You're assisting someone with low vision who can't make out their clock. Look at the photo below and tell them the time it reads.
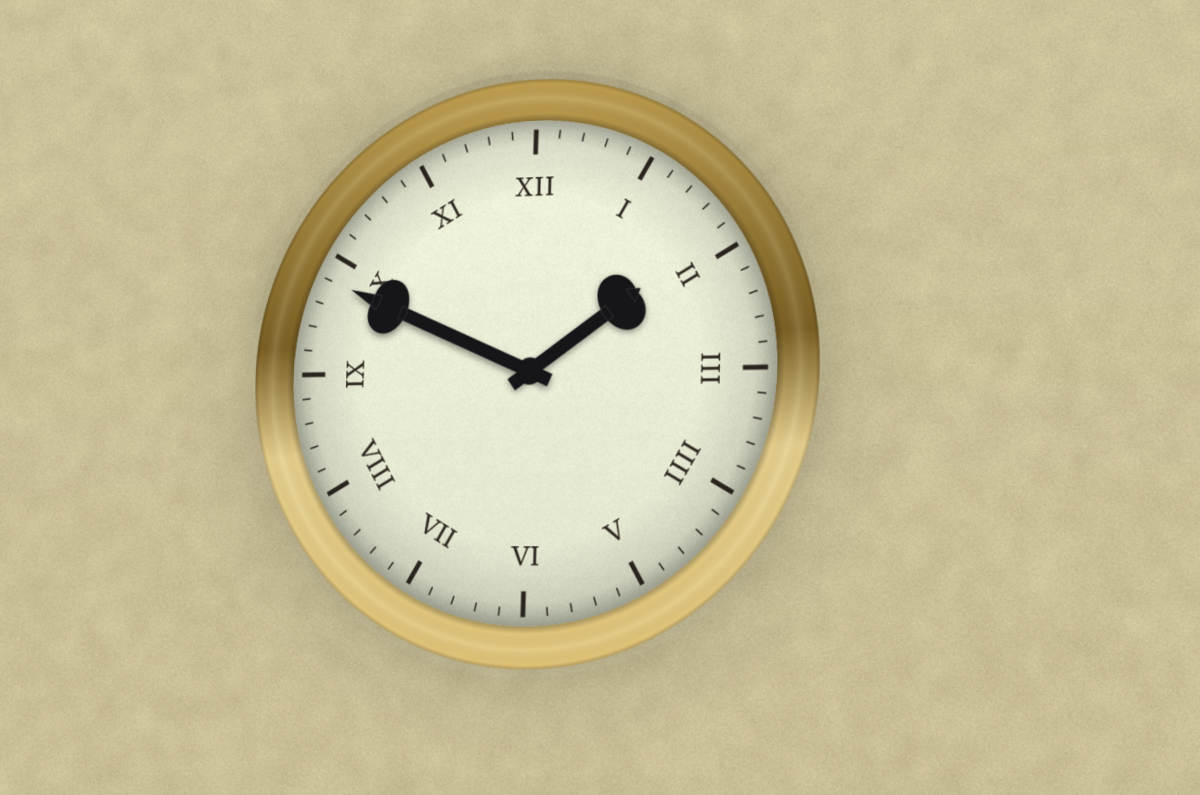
1:49
